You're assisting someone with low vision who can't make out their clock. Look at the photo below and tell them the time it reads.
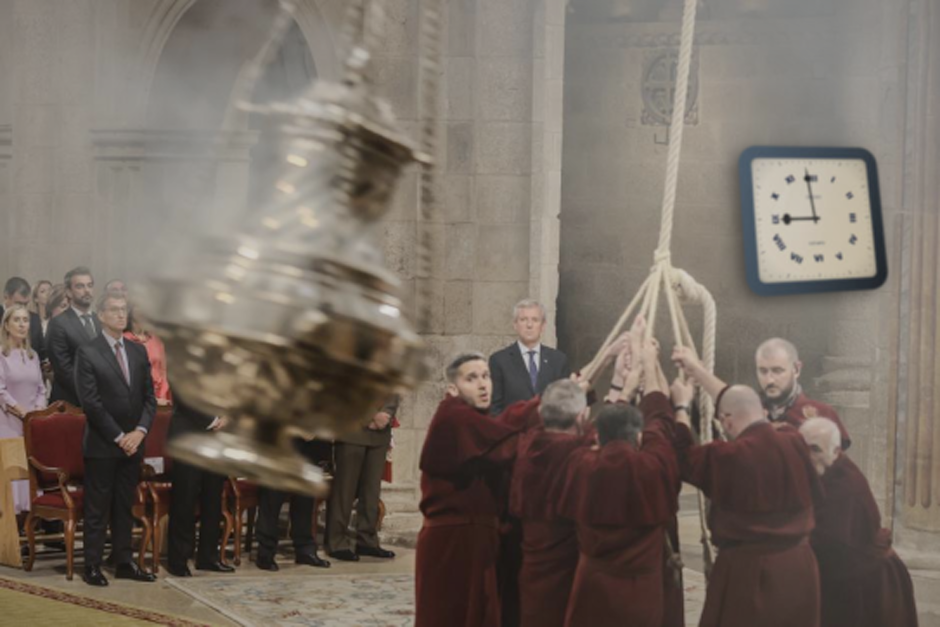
8:59
